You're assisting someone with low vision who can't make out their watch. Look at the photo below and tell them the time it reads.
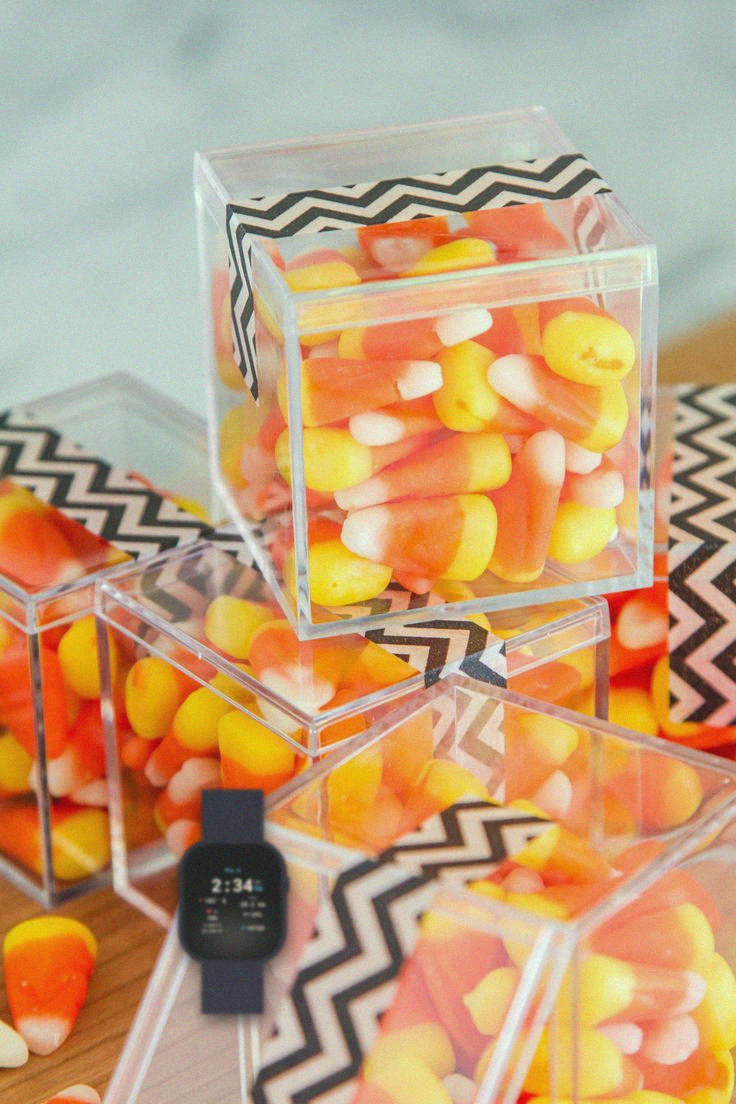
2:34
